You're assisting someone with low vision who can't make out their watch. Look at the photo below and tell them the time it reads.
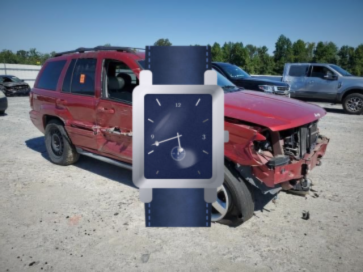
5:42
